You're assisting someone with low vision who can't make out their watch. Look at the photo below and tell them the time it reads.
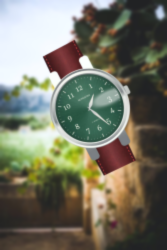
1:26
